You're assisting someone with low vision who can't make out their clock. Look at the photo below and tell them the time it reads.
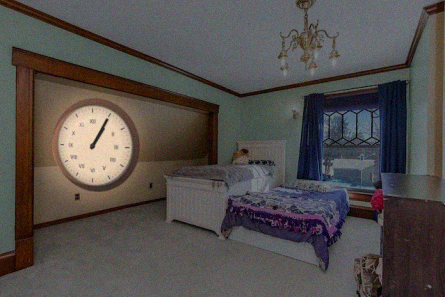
1:05
